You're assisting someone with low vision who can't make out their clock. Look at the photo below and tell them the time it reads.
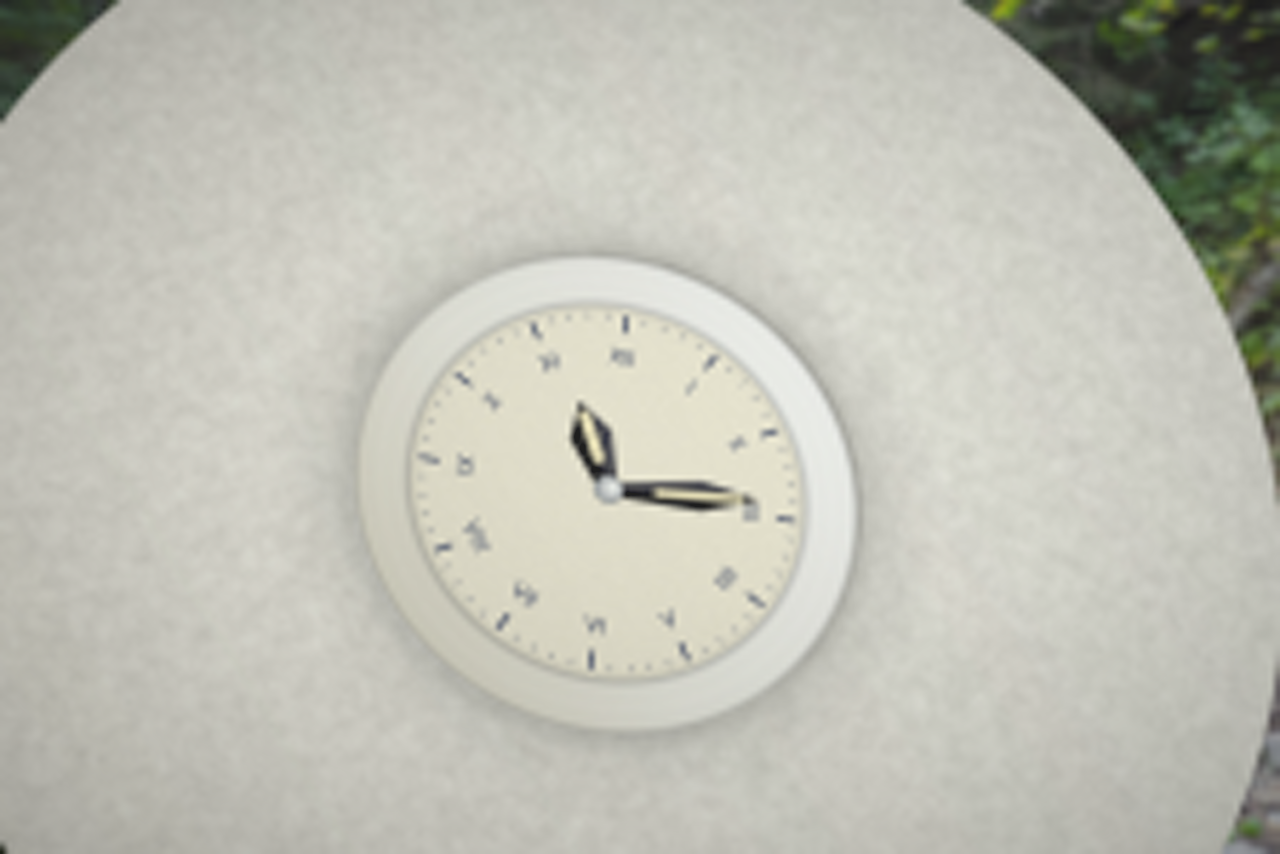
11:14
